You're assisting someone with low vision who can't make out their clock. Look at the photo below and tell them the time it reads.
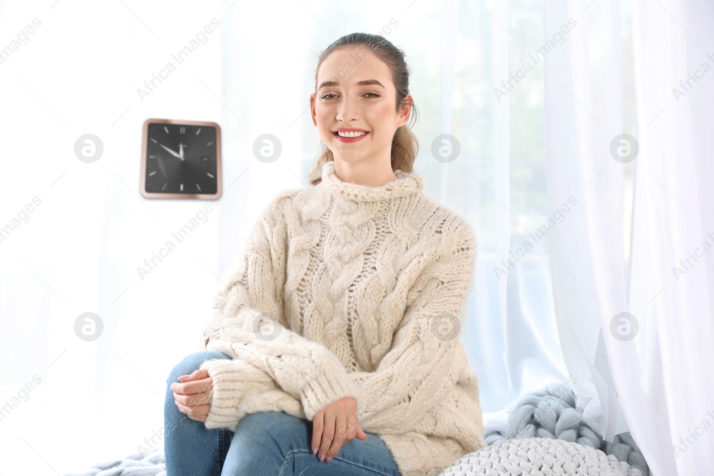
11:50
